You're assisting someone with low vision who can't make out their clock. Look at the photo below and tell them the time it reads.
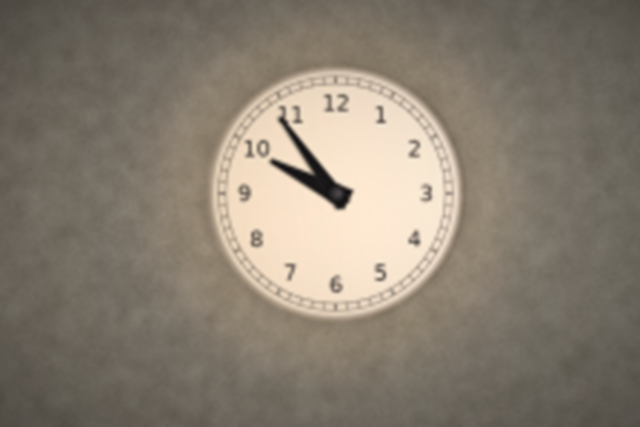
9:54
